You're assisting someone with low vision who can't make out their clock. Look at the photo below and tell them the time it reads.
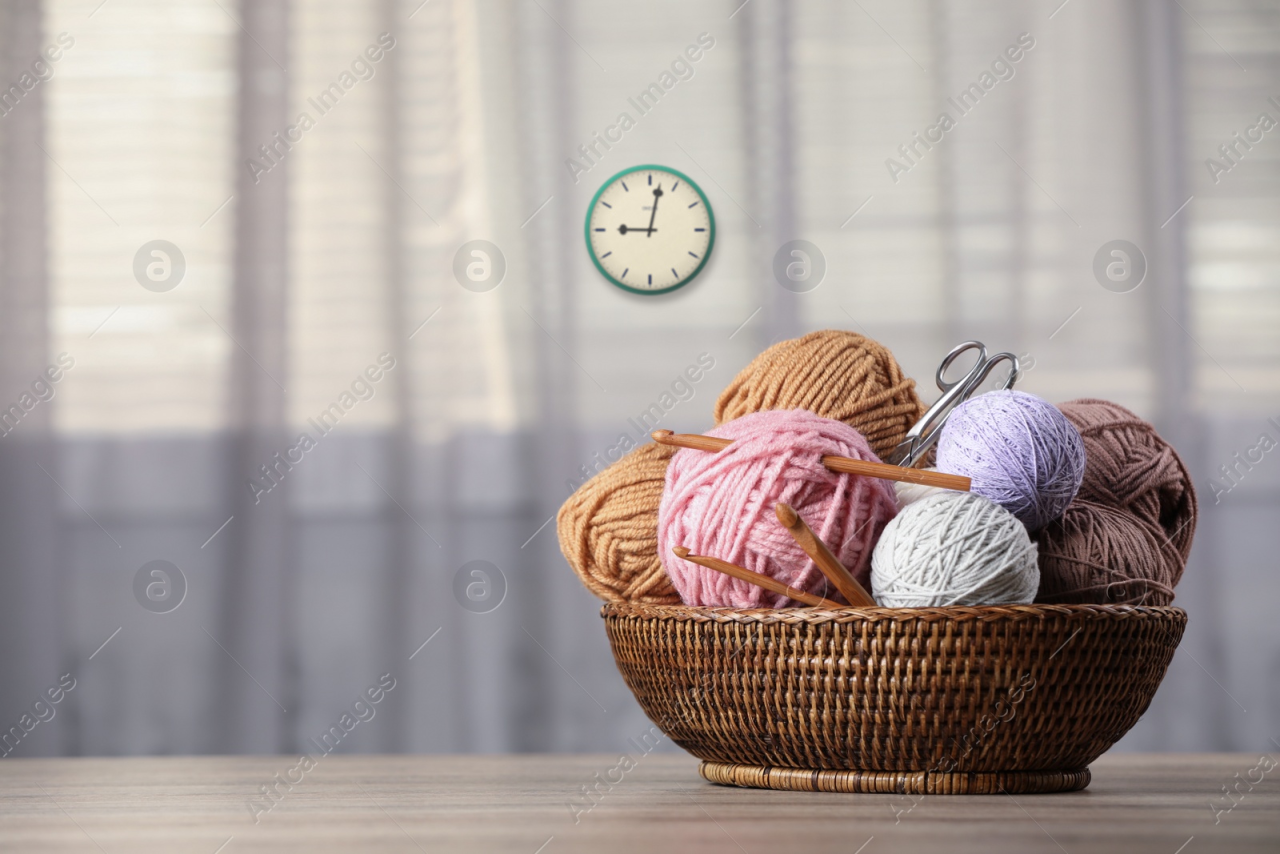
9:02
